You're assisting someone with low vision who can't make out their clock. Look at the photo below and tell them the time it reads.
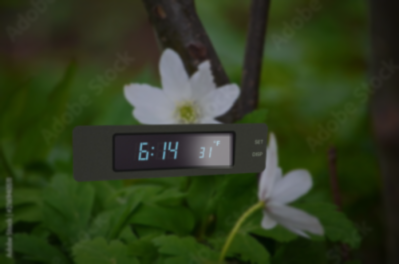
6:14
